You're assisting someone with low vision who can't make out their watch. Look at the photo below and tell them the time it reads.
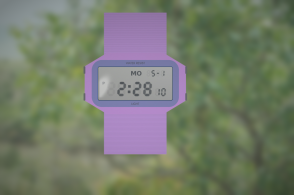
2:28:10
